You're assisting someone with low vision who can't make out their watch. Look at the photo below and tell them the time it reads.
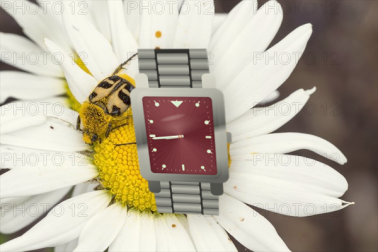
8:44
